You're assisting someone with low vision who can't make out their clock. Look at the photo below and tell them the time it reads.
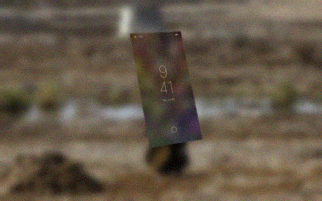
9:41
